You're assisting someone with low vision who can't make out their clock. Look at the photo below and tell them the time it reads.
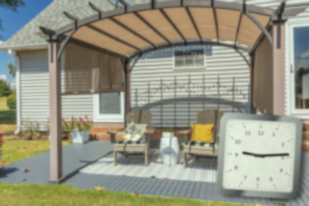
9:14
